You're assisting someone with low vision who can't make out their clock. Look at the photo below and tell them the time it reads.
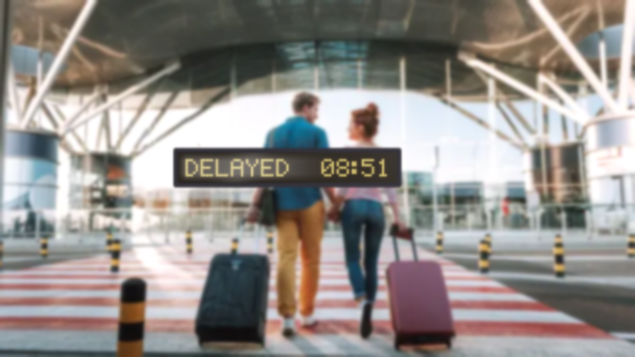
8:51
